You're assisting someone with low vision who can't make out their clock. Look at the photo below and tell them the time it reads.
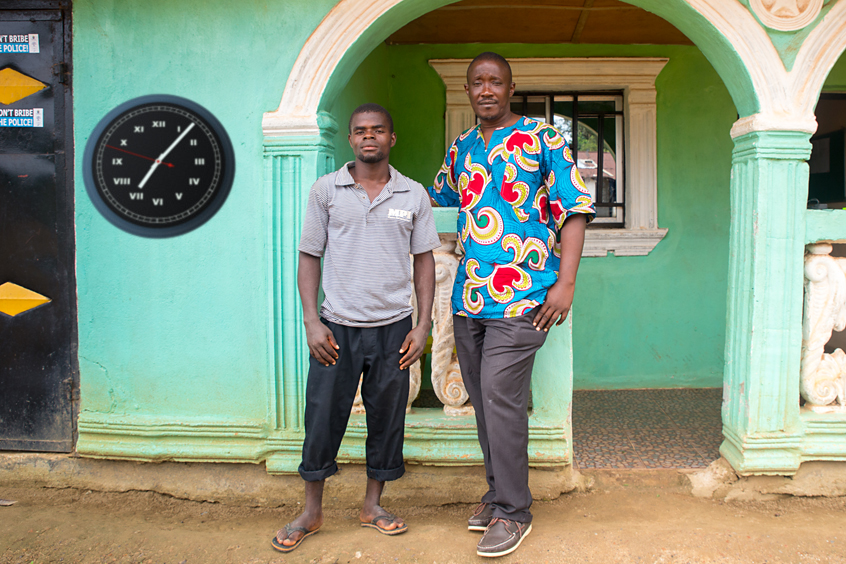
7:06:48
